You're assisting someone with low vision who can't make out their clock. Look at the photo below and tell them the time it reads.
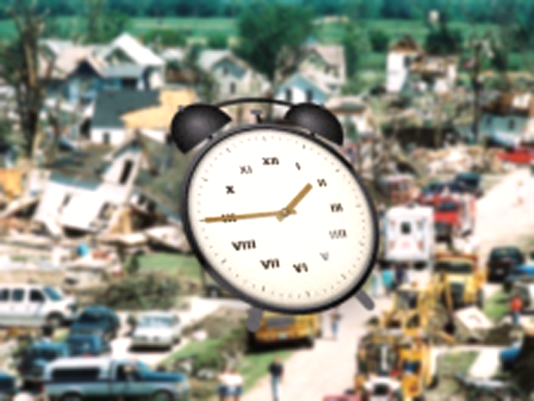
1:45
